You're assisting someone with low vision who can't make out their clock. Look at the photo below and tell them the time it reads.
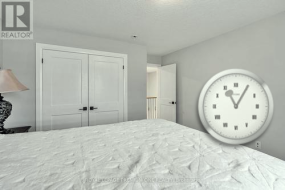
11:05
